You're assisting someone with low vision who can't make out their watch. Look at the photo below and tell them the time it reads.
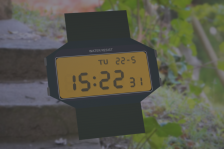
15:22:31
